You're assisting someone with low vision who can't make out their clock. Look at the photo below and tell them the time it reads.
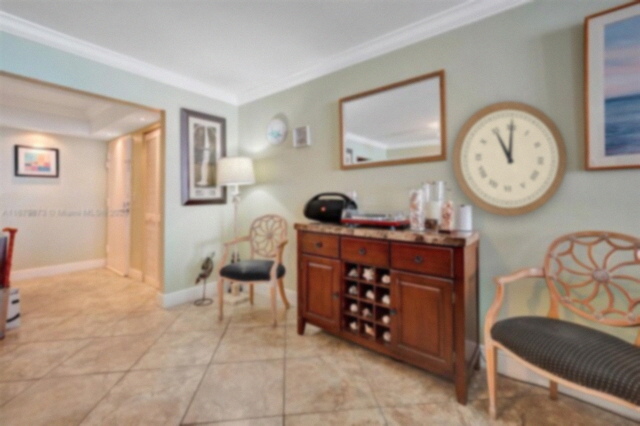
11:00
